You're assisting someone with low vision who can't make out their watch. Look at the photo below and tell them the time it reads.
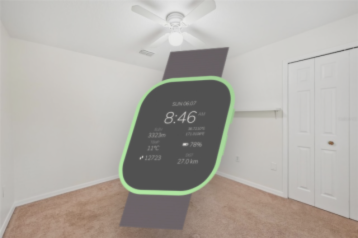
8:46
